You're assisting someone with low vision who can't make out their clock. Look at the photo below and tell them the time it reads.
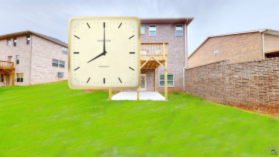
8:00
